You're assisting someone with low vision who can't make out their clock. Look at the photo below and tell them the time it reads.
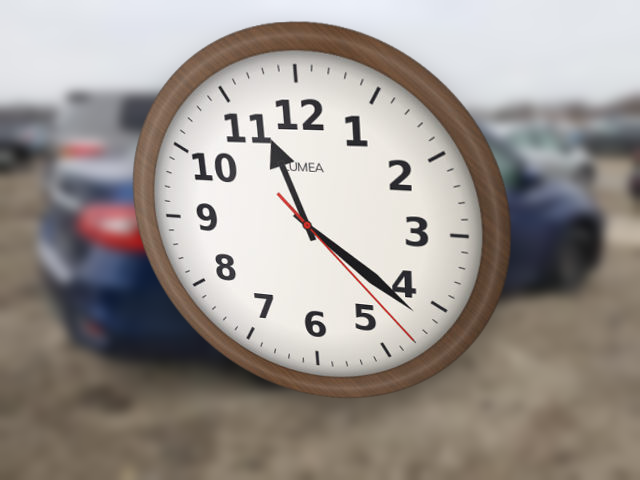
11:21:23
